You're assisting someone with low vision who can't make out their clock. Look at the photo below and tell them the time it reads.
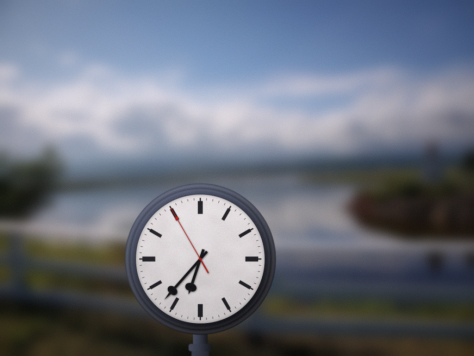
6:36:55
